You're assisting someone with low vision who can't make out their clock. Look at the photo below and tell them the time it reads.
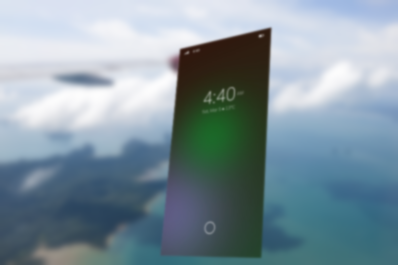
4:40
